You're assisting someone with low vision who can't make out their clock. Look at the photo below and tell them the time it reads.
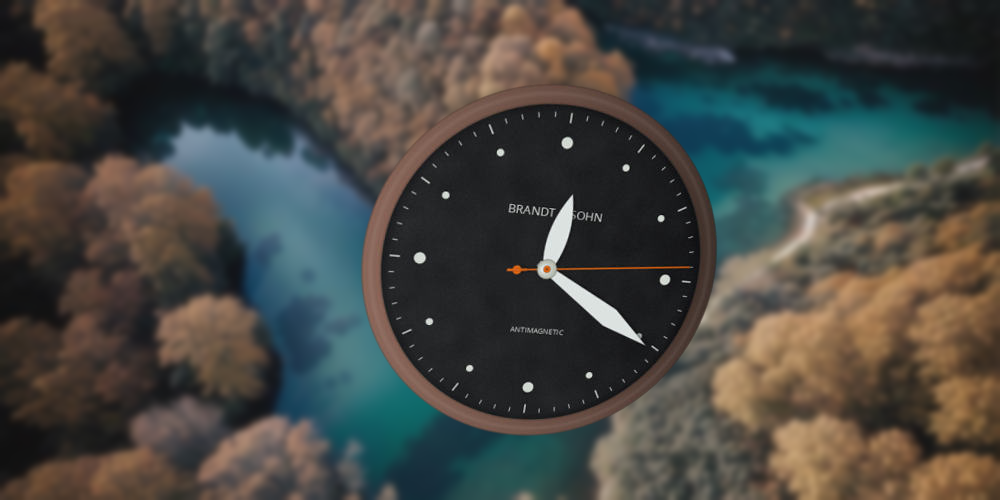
12:20:14
